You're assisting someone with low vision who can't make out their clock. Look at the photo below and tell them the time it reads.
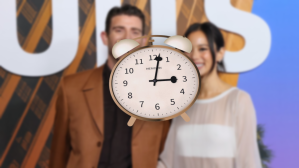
3:02
